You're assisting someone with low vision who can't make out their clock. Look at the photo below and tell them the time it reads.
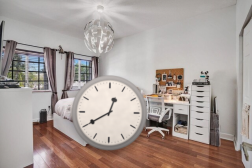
12:40
